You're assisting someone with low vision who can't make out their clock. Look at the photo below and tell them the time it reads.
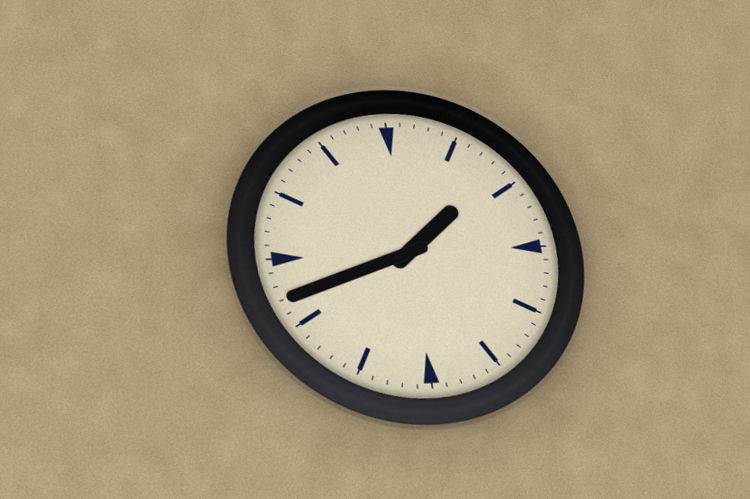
1:42
